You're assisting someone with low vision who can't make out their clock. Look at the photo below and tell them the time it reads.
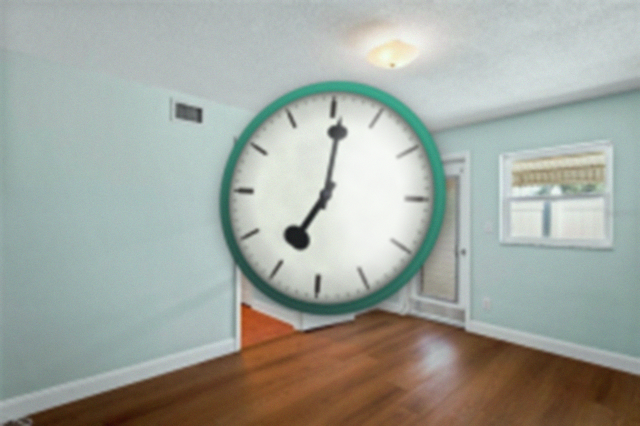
7:01
